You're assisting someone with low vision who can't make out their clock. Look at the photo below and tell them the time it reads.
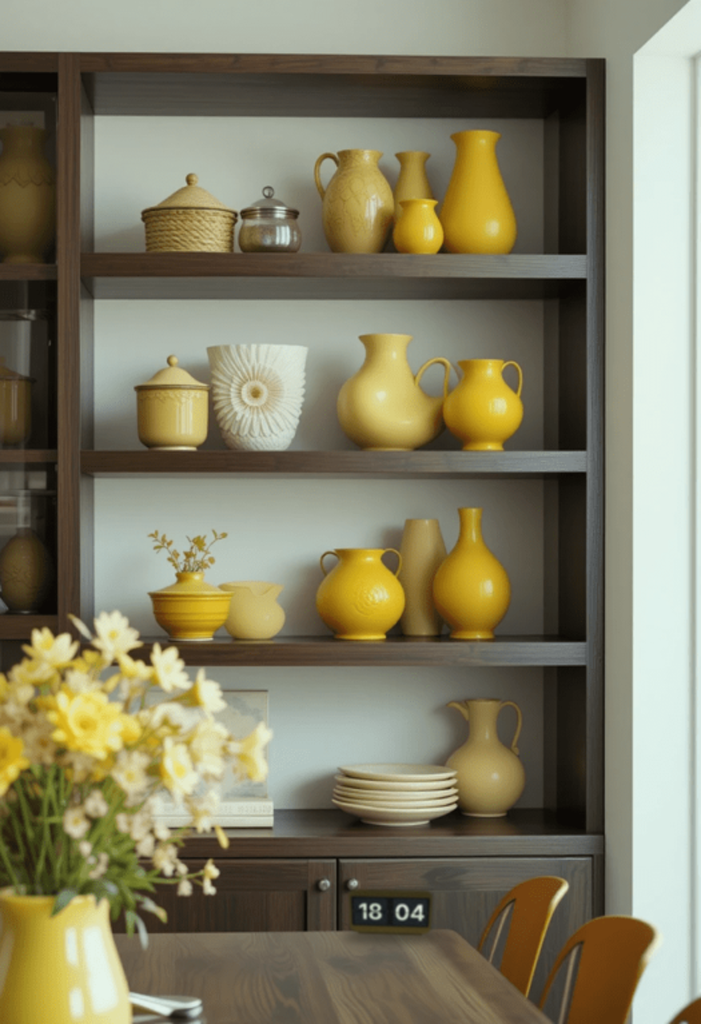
18:04
